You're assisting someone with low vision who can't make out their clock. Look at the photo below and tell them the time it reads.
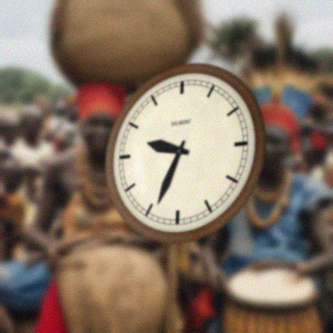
9:34
